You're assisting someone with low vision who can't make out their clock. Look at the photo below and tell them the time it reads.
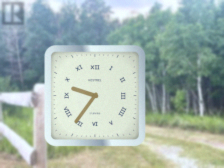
9:36
